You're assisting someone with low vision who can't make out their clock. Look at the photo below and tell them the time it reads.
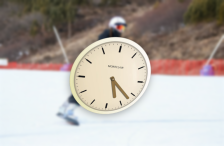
5:22
